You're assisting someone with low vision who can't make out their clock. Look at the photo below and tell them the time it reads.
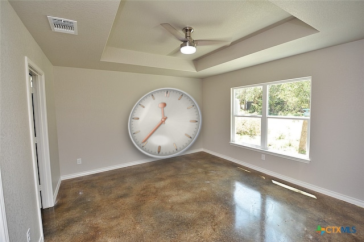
11:36
